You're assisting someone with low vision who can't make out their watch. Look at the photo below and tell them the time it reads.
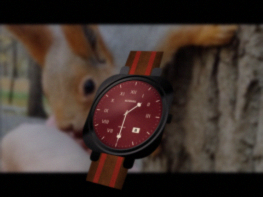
1:30
